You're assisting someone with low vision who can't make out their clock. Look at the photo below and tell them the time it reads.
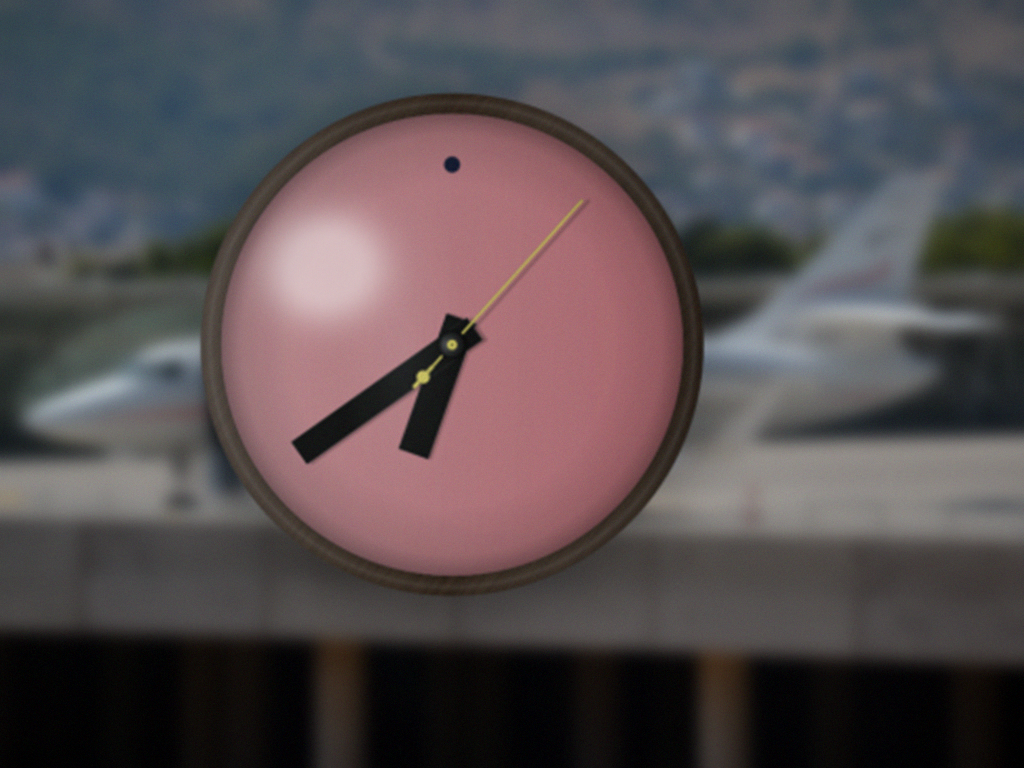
6:39:07
